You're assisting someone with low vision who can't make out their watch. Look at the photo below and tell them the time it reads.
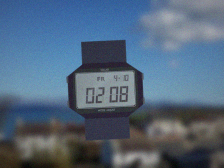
2:08
